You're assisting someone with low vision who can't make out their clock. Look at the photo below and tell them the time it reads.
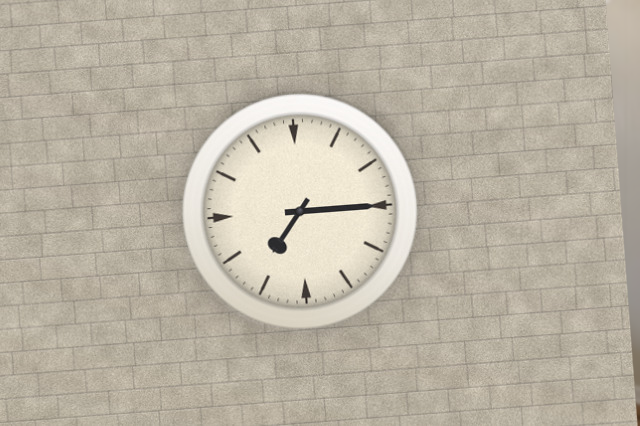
7:15
